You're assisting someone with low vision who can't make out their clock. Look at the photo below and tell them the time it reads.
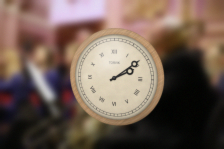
2:09
